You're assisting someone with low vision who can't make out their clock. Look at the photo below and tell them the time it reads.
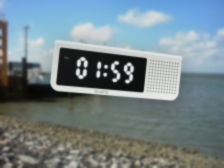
1:59
